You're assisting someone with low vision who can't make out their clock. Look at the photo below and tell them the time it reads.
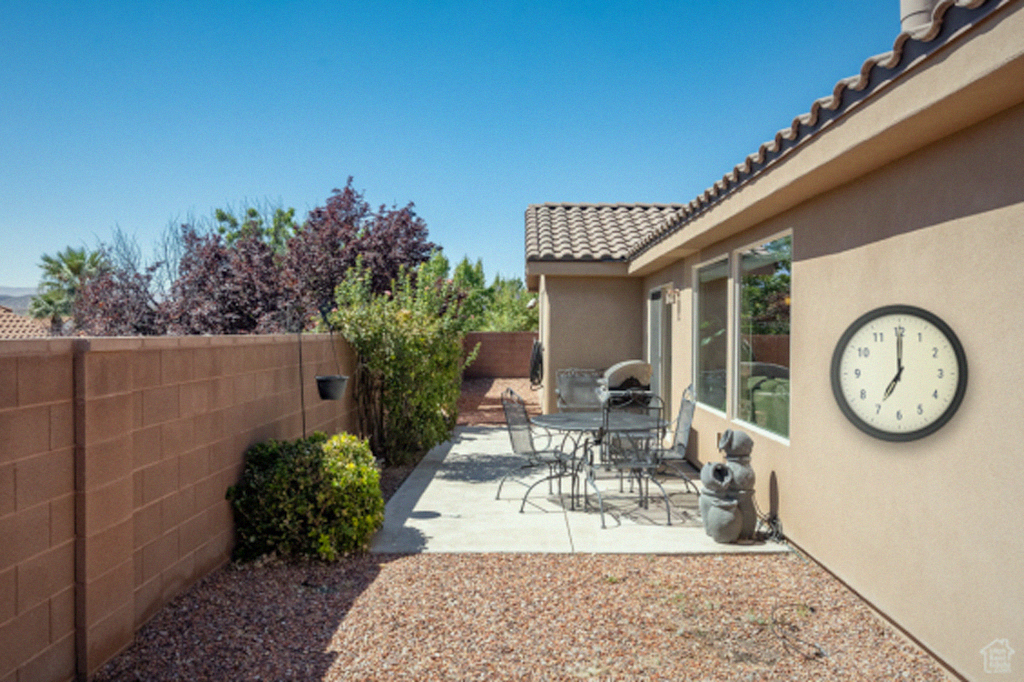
7:00
